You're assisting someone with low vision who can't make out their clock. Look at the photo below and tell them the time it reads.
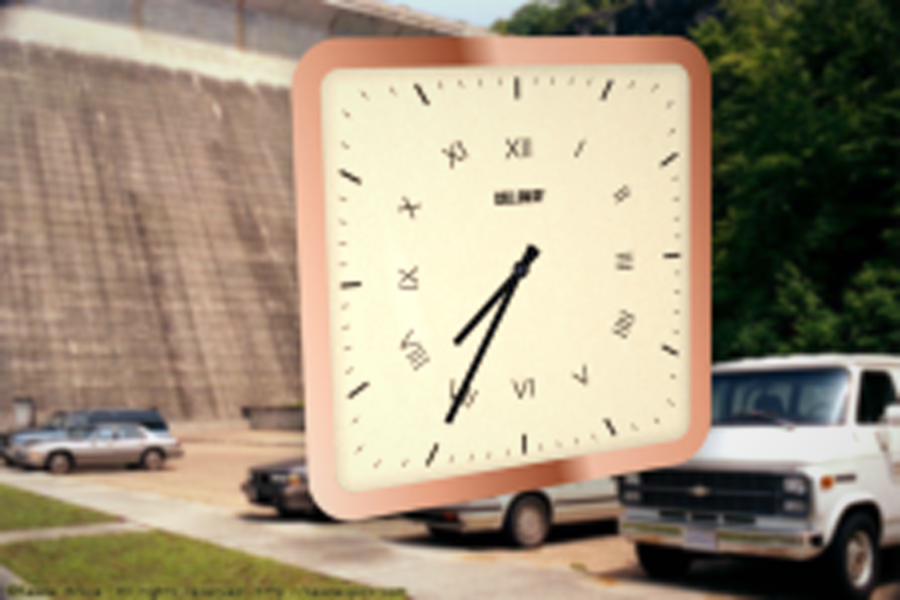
7:35
